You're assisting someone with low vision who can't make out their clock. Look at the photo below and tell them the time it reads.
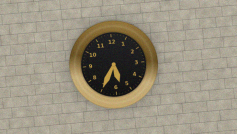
5:35
